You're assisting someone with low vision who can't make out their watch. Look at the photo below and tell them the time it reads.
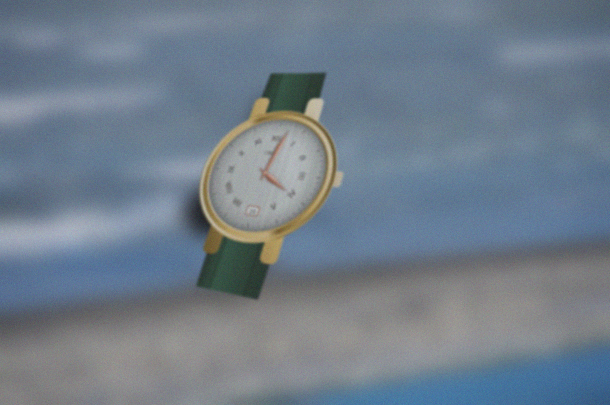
4:02
